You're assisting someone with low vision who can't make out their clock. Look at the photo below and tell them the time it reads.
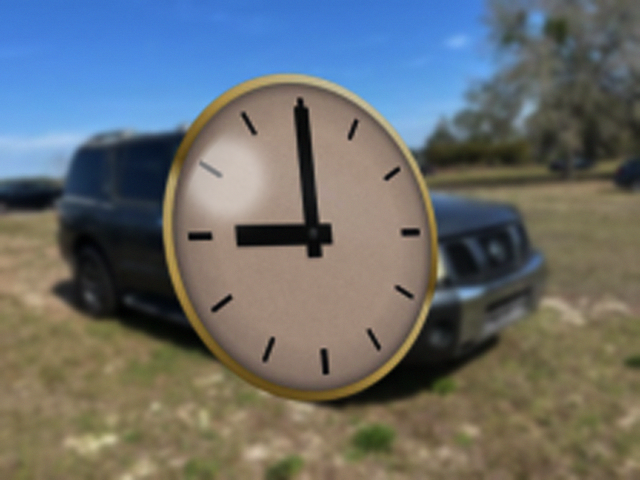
9:00
